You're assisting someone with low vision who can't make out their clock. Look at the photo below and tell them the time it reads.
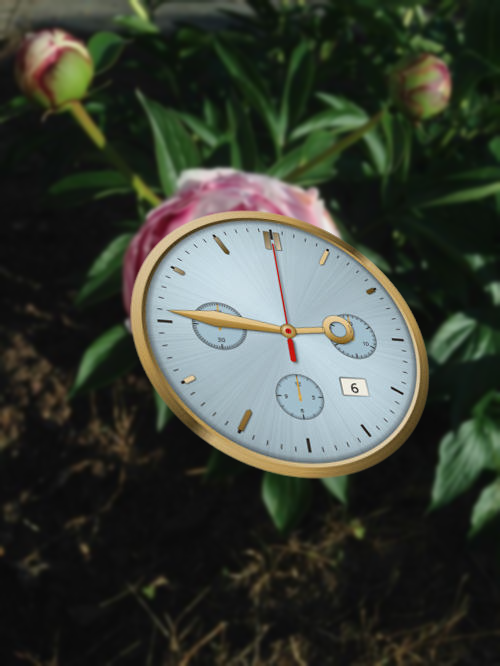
2:46
